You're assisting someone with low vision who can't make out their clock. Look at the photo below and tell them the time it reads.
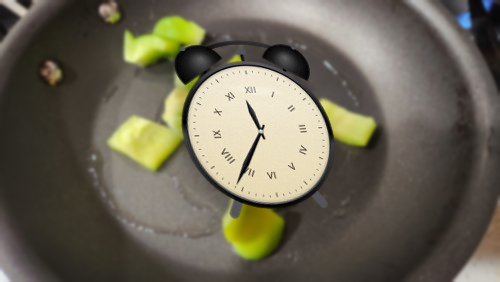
11:36
